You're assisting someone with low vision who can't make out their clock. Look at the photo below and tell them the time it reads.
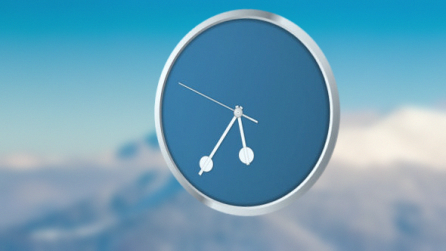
5:35:49
